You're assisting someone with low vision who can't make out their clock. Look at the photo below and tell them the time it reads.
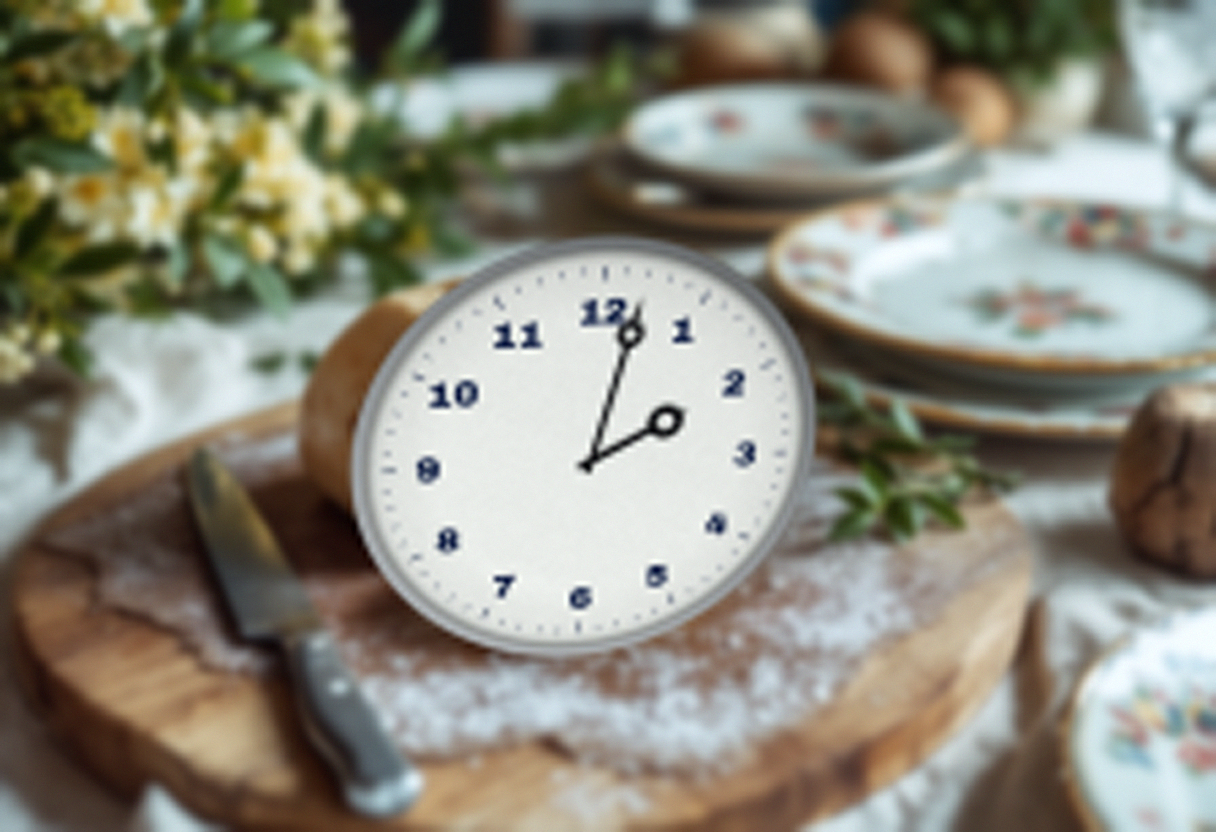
2:02
